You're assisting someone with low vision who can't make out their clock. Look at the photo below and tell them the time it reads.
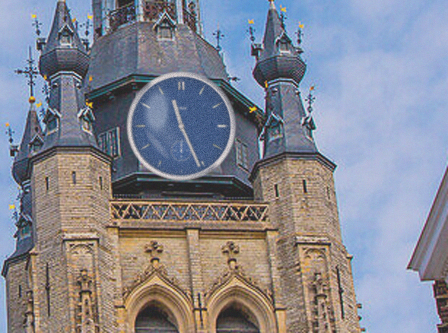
11:26
